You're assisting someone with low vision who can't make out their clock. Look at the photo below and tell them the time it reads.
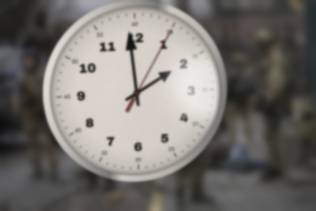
1:59:05
